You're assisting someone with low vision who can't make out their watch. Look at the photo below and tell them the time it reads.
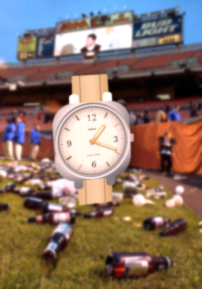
1:19
